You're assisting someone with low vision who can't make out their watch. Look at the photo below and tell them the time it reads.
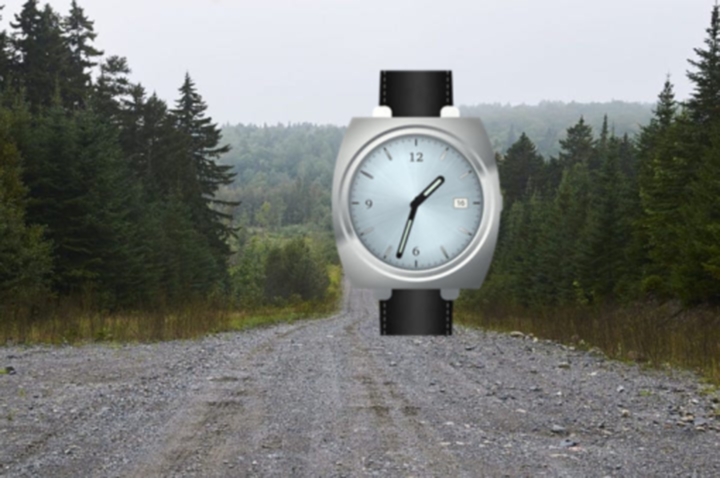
1:33
